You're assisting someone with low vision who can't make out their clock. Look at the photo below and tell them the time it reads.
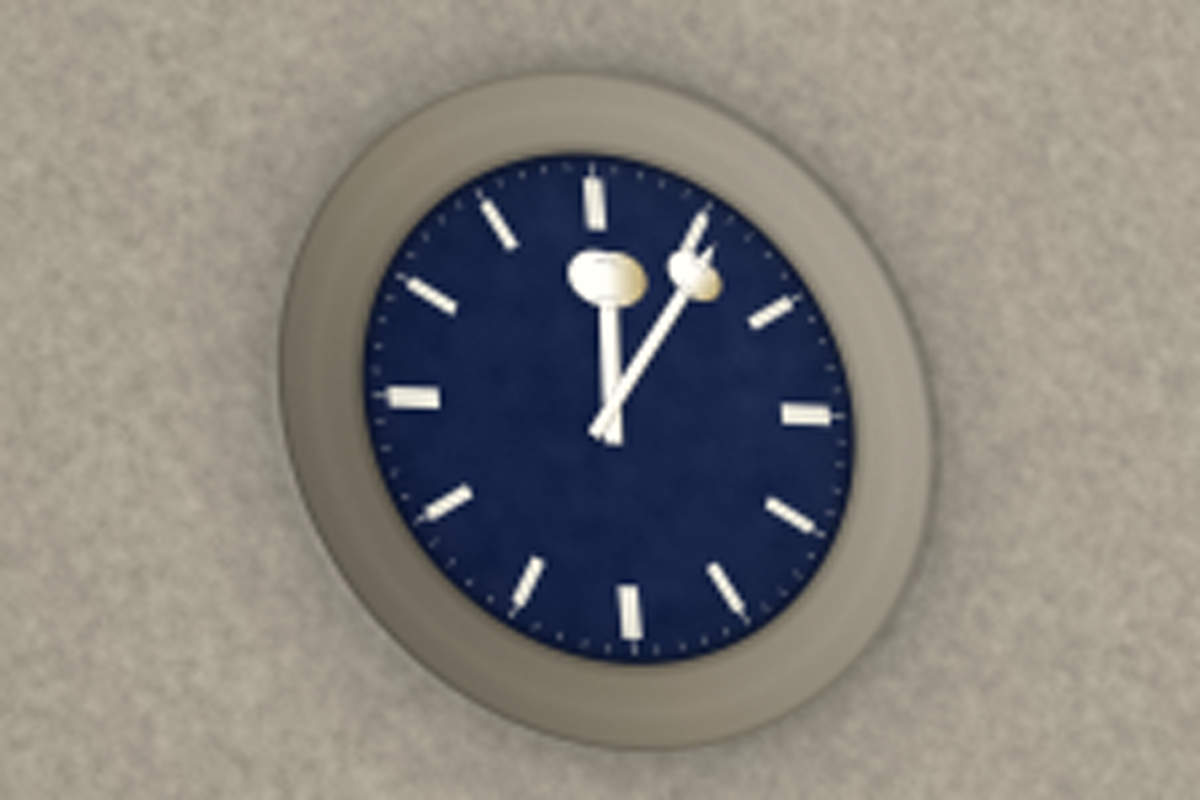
12:06
